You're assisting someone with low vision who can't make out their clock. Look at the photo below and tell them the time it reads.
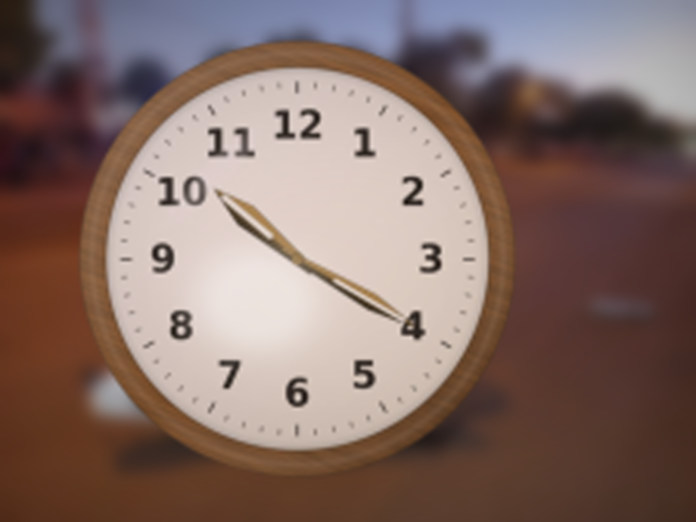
10:20
